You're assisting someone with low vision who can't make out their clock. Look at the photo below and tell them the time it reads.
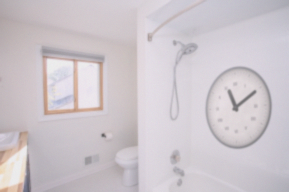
11:10
